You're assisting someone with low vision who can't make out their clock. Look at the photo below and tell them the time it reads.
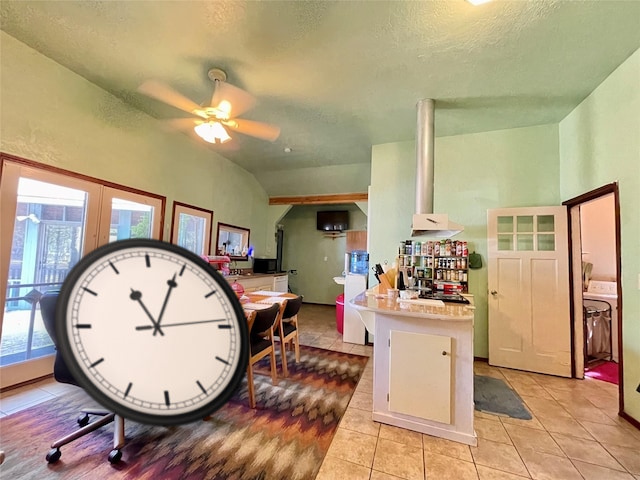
11:04:14
